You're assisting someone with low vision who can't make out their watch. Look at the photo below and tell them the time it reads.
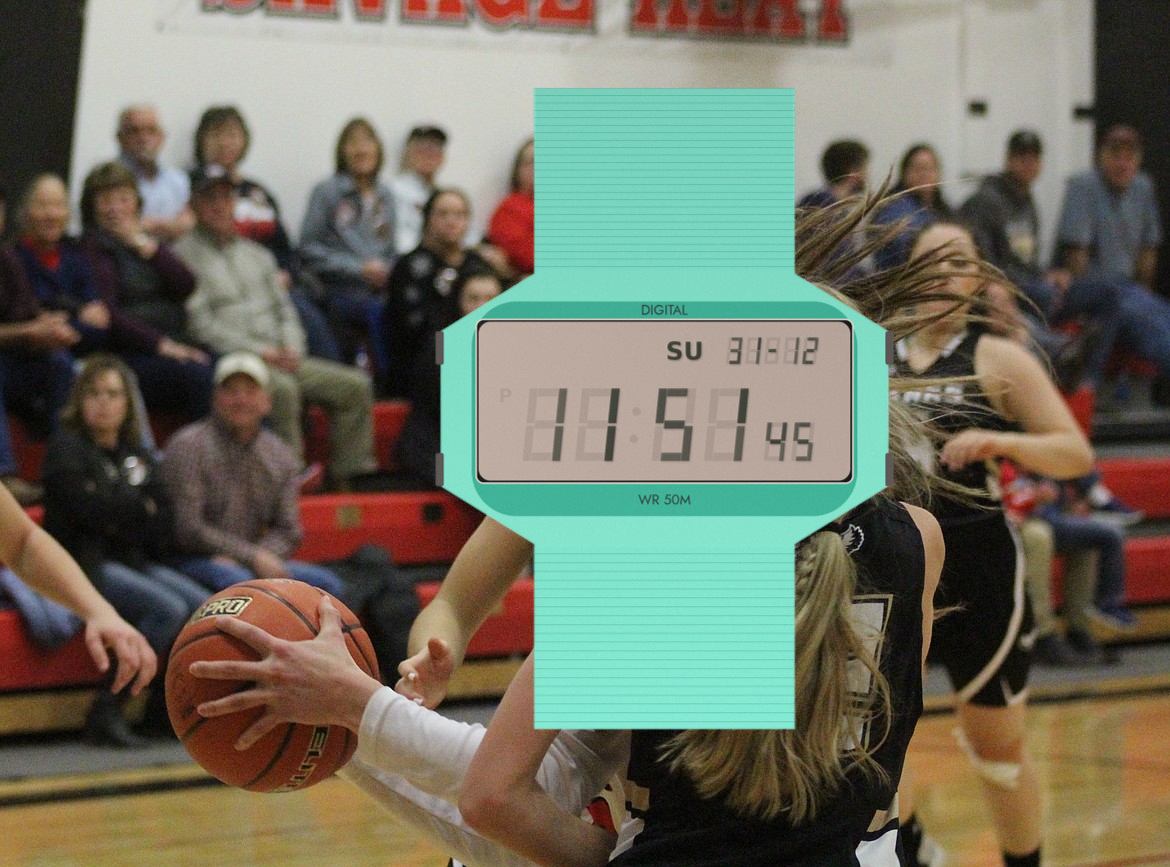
11:51:45
